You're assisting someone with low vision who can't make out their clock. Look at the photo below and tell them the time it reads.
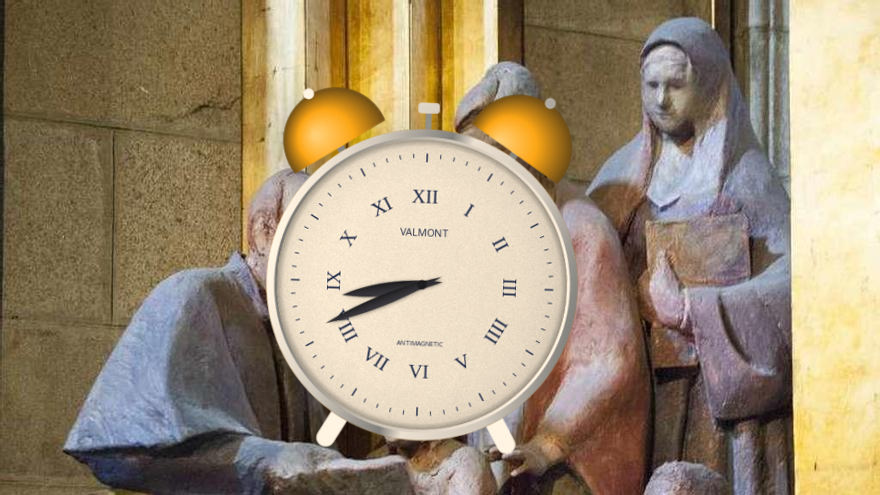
8:41
